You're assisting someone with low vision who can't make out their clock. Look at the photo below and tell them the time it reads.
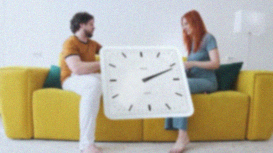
2:11
